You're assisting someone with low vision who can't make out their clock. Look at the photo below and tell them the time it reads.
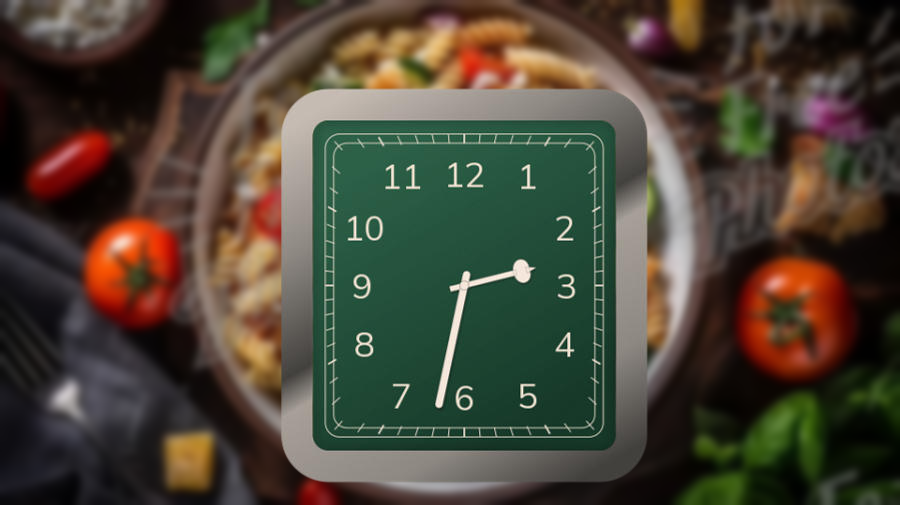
2:32
